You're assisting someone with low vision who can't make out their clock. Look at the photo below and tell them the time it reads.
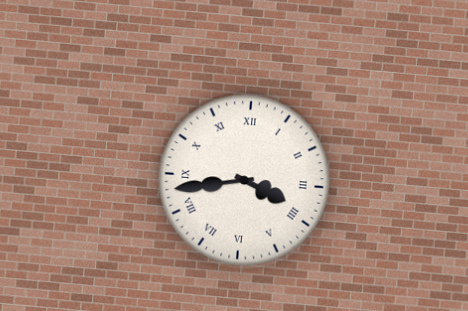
3:43
